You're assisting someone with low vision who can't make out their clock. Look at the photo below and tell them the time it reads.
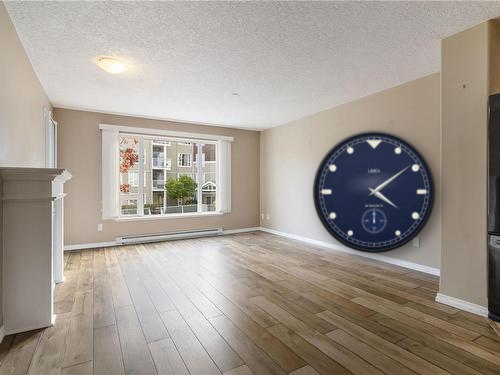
4:09
